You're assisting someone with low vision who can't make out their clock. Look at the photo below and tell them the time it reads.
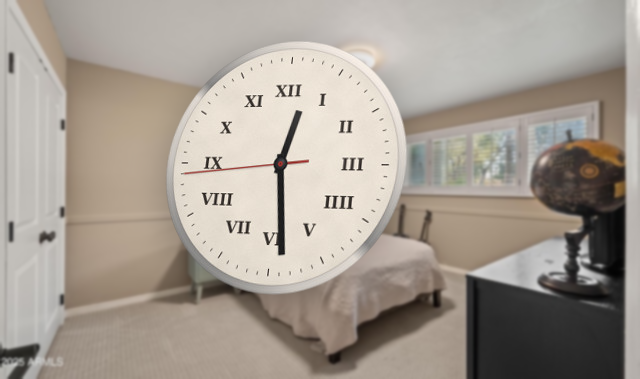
12:28:44
